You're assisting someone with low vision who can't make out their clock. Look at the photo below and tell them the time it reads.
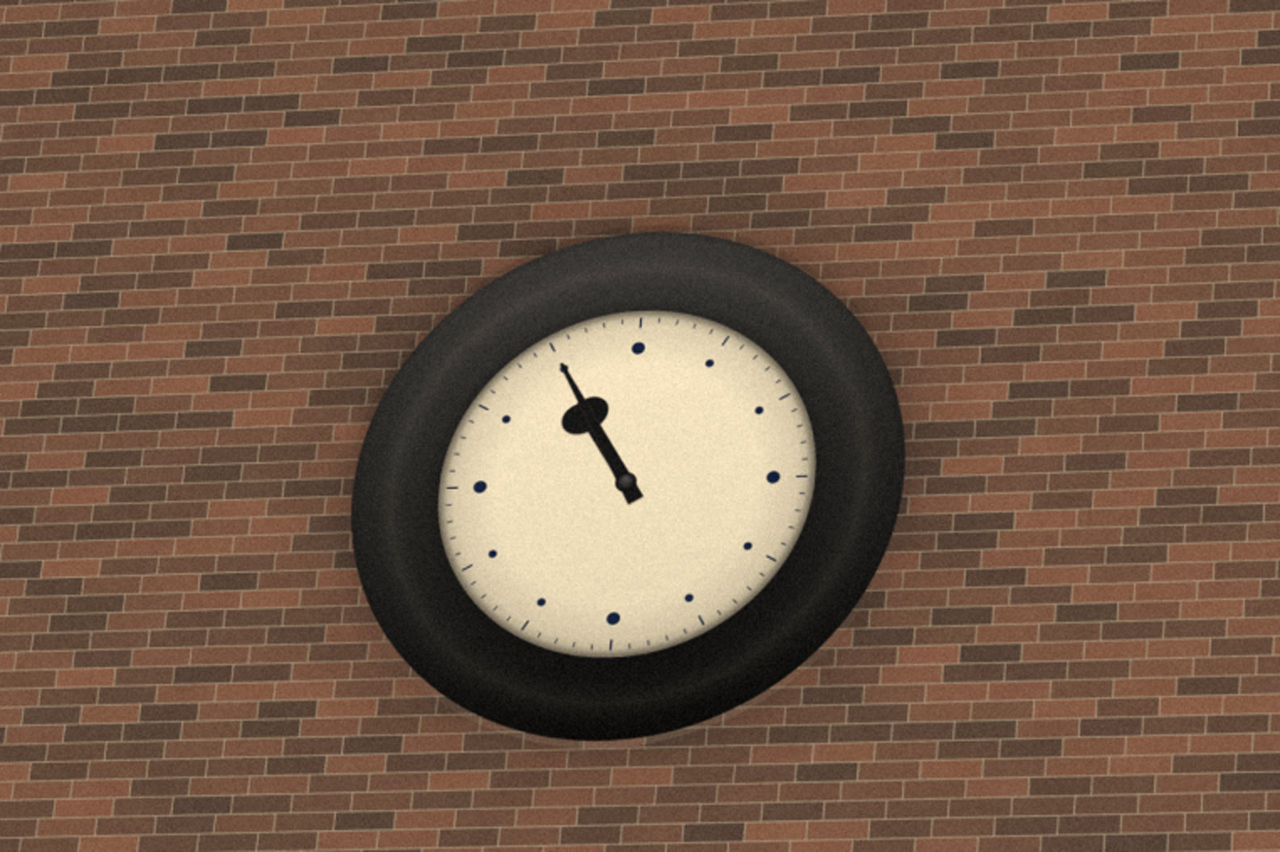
10:55
